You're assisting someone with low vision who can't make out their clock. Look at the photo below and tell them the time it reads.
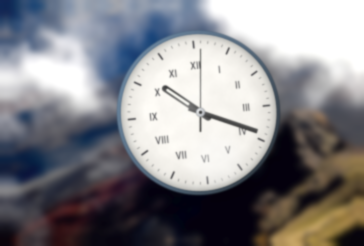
10:19:01
